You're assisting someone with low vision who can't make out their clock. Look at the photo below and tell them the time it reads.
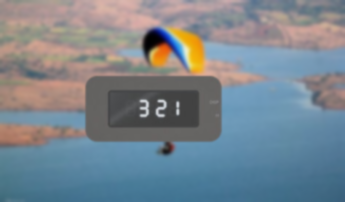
3:21
